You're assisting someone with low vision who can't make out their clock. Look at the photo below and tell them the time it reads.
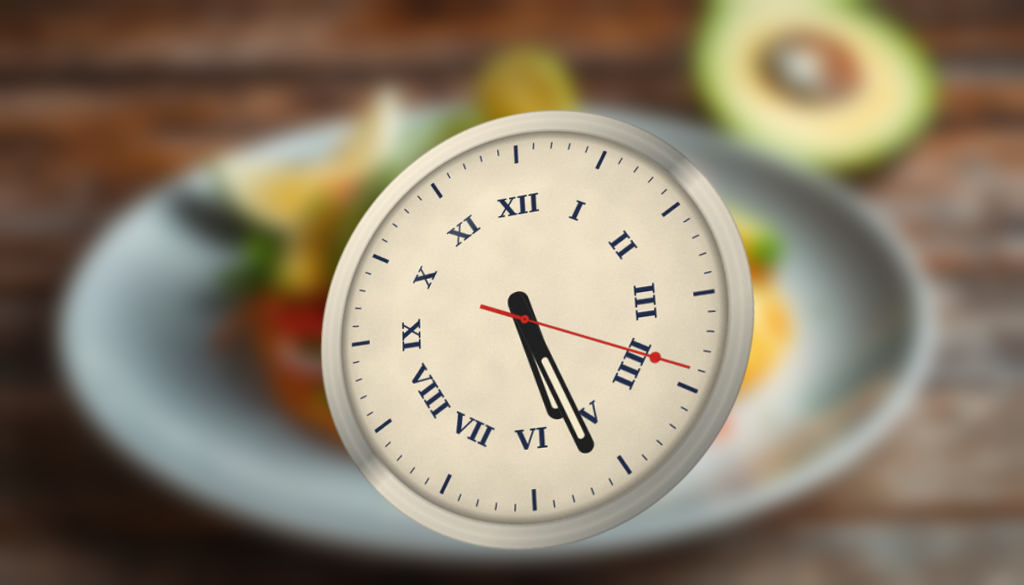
5:26:19
